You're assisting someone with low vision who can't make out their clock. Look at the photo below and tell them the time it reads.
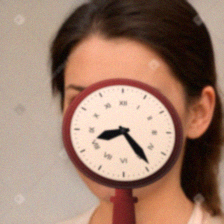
8:24
